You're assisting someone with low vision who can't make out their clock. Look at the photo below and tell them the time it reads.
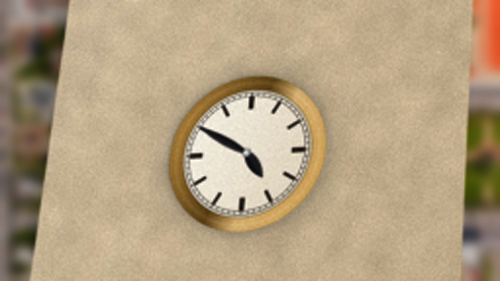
4:50
